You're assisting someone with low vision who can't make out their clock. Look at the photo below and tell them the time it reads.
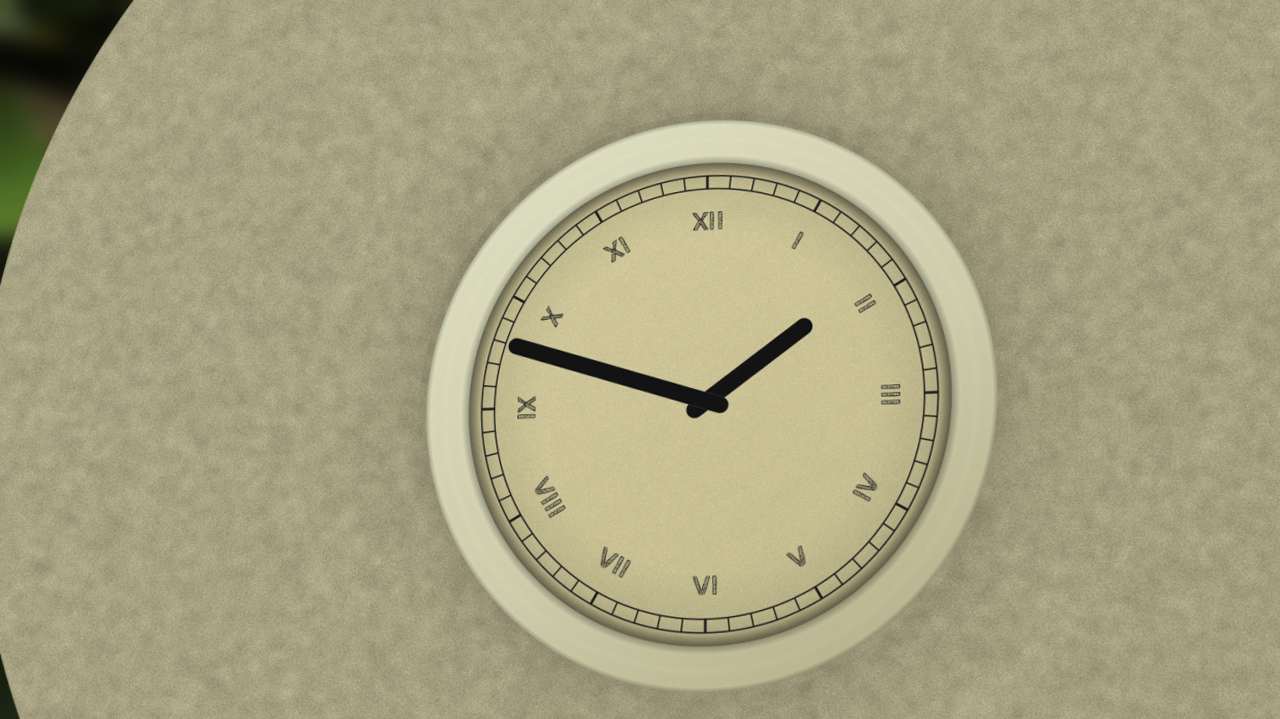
1:48
